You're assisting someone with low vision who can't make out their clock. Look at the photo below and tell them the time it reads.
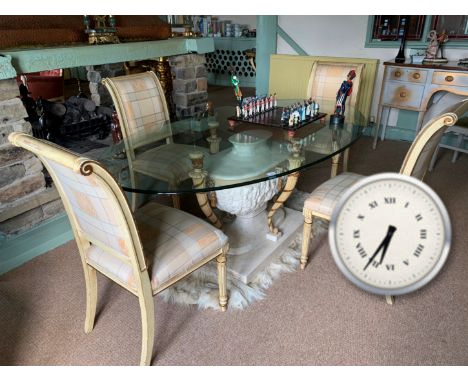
6:36
